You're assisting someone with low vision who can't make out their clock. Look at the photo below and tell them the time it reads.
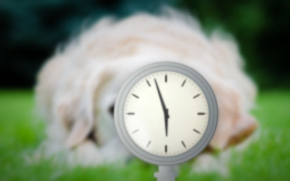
5:57
